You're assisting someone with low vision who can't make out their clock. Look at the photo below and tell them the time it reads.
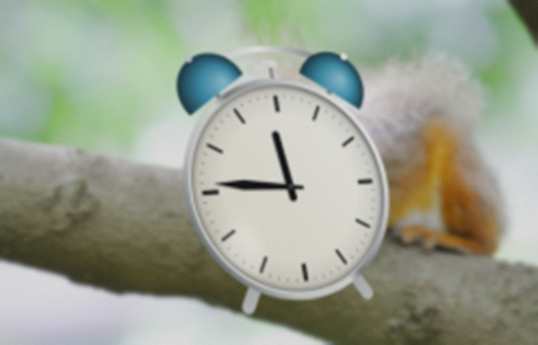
11:46
